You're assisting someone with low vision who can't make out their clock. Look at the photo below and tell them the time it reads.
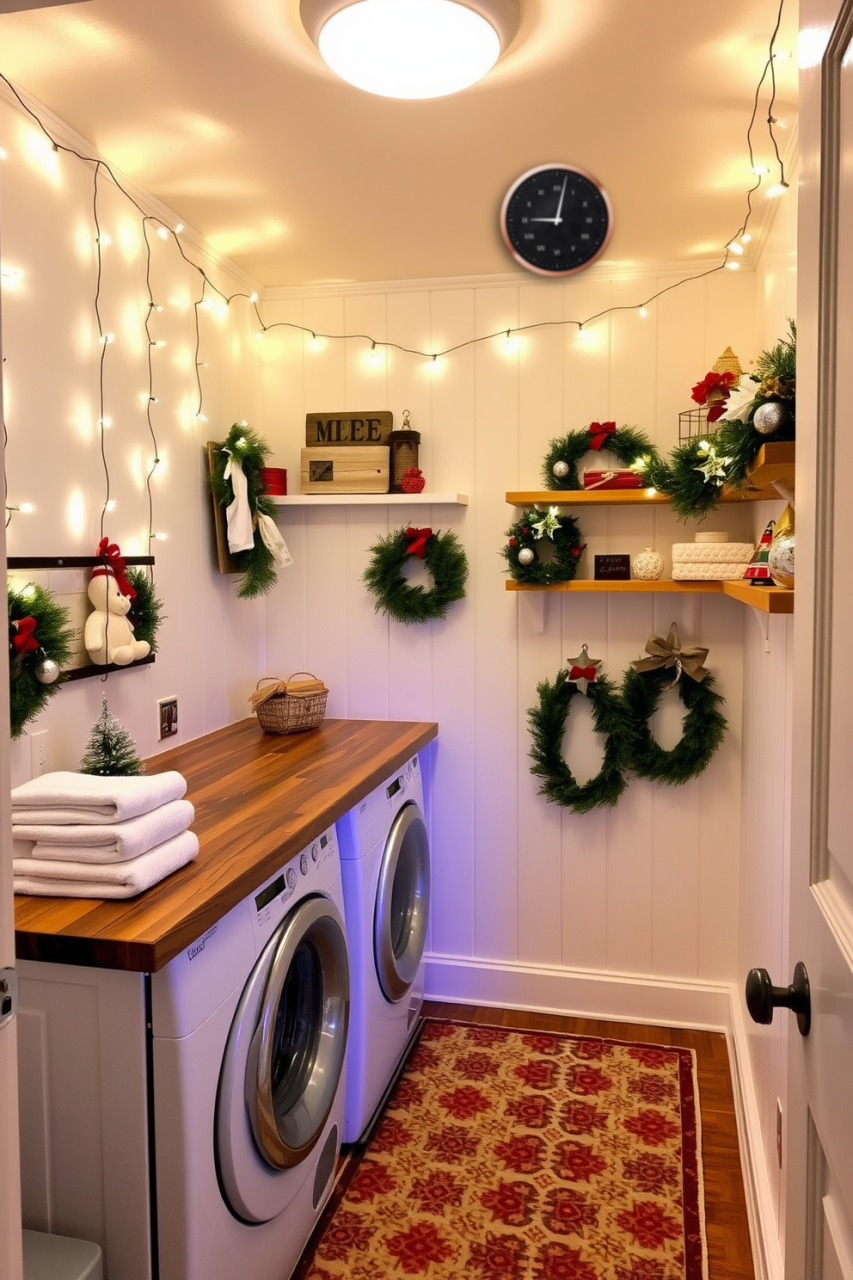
9:02
